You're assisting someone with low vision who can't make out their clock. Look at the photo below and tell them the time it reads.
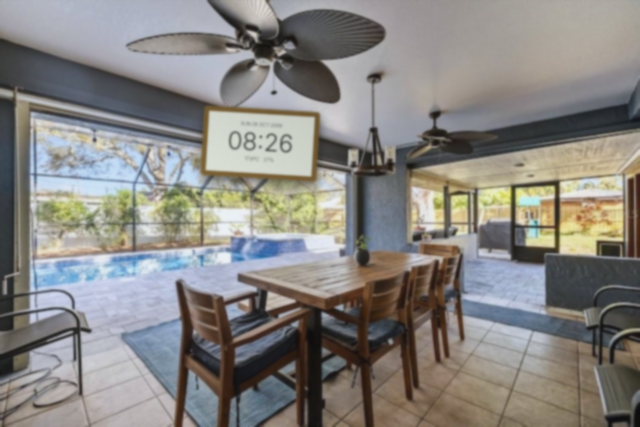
8:26
